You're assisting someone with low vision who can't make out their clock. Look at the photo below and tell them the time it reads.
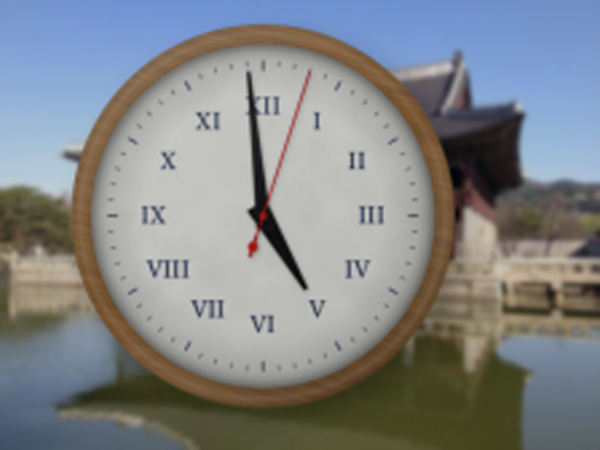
4:59:03
